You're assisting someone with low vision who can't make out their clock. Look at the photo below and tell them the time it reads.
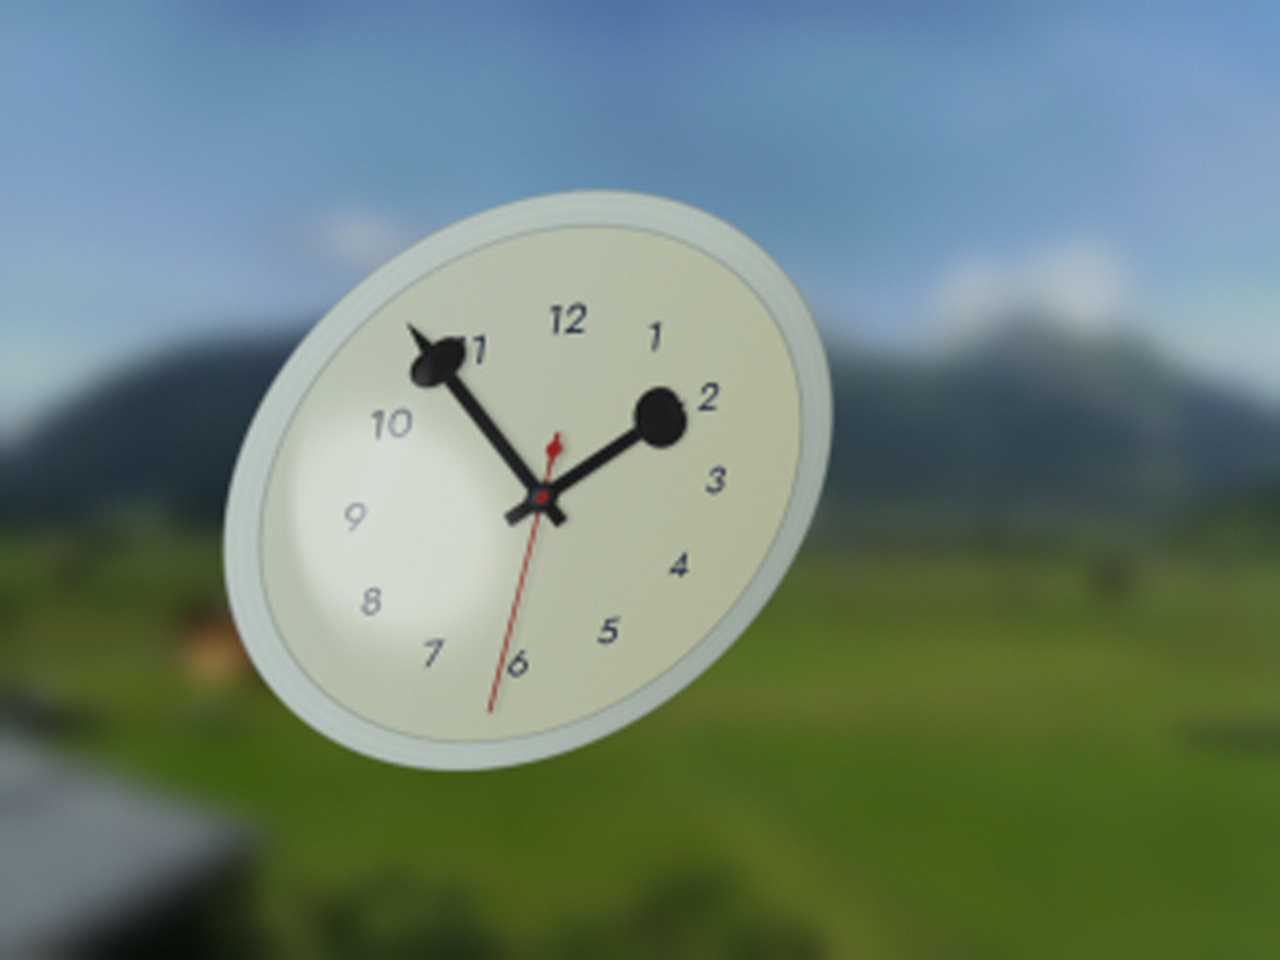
1:53:31
